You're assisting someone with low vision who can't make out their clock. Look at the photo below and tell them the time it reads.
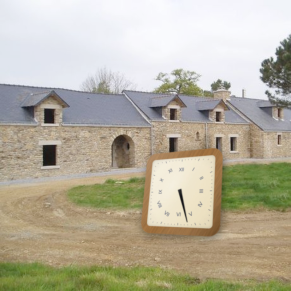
5:27
